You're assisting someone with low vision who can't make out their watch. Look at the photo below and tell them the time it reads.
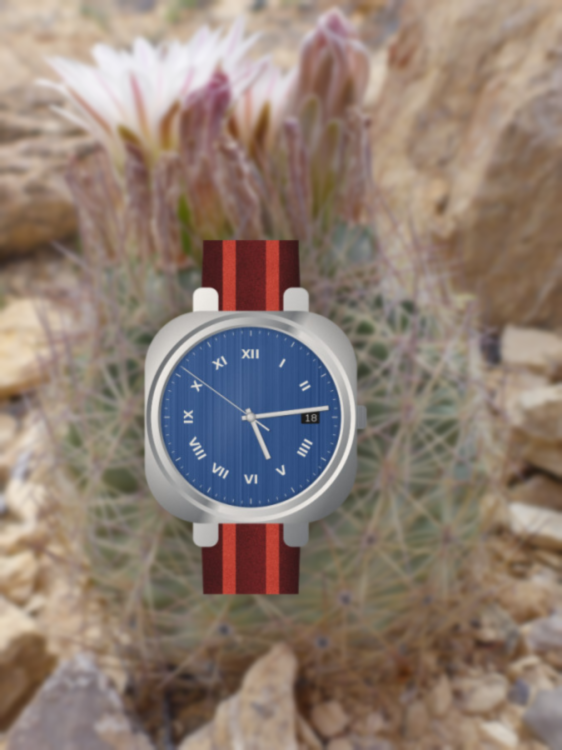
5:13:51
